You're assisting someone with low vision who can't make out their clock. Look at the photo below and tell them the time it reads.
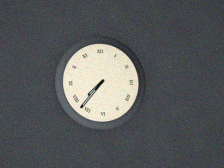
7:37
